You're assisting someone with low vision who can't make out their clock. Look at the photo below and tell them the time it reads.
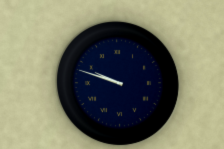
9:48
